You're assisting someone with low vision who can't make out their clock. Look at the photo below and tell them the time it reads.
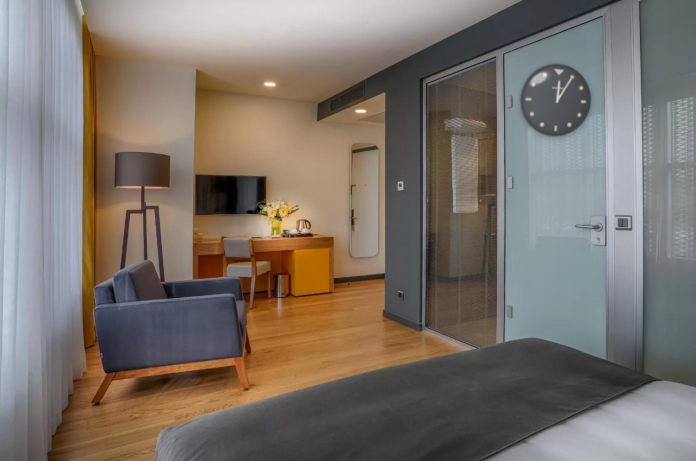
12:05
